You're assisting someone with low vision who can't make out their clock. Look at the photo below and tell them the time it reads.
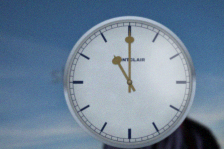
11:00
